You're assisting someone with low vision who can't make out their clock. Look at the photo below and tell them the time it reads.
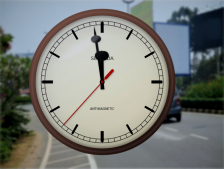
11:58:37
